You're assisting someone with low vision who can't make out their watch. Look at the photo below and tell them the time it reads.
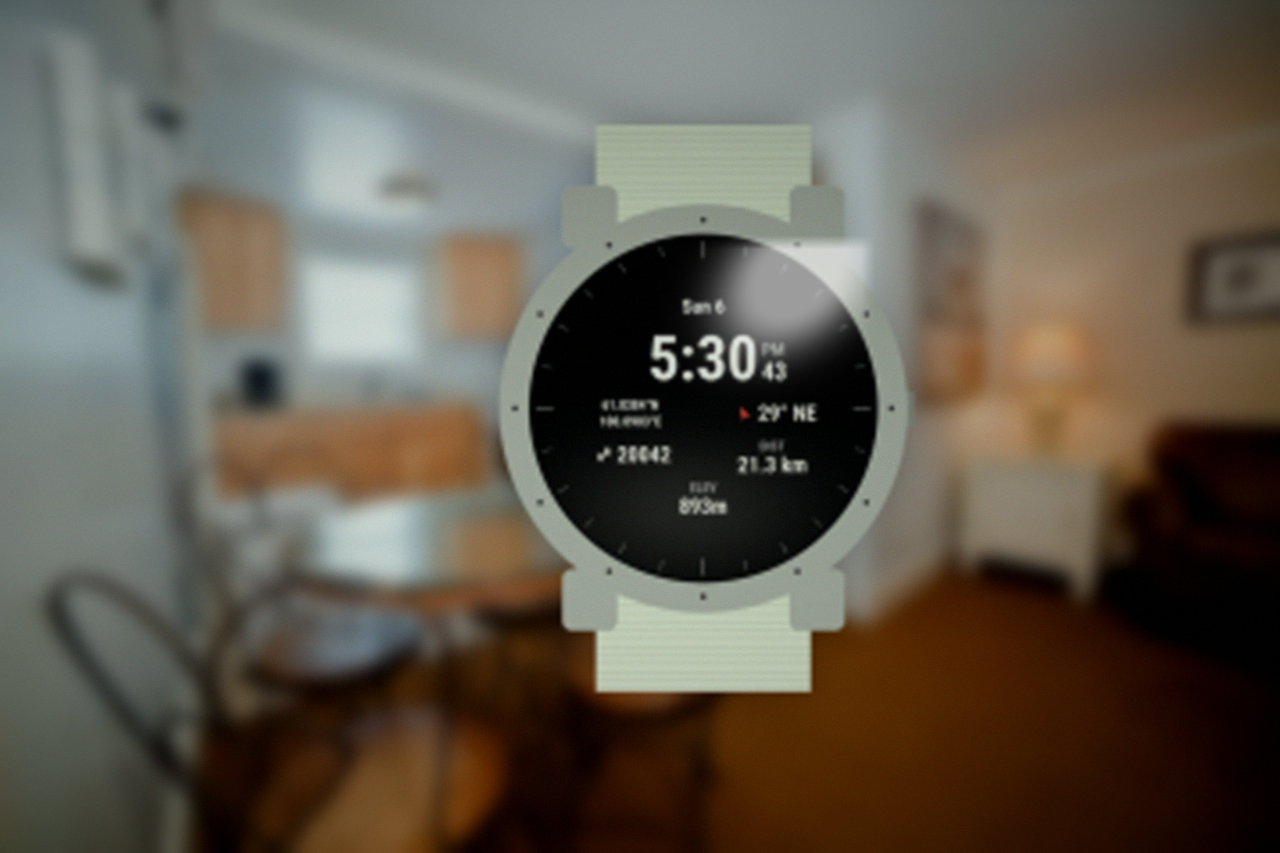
5:30
